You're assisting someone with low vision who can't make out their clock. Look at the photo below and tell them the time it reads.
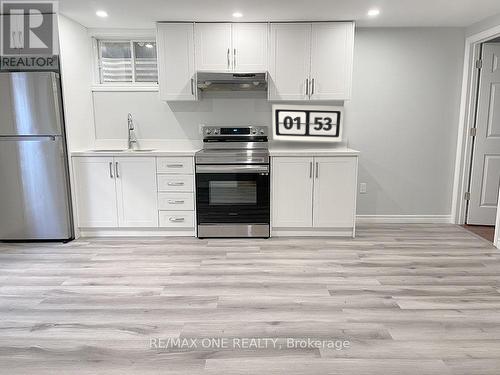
1:53
